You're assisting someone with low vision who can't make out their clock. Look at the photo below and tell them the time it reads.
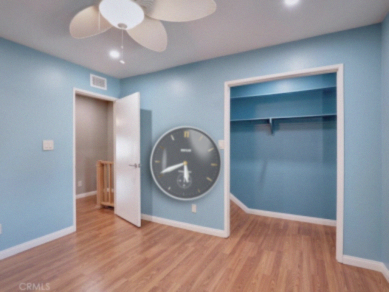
5:41
